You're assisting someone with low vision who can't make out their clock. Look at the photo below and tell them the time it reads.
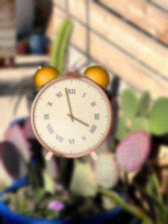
3:58
